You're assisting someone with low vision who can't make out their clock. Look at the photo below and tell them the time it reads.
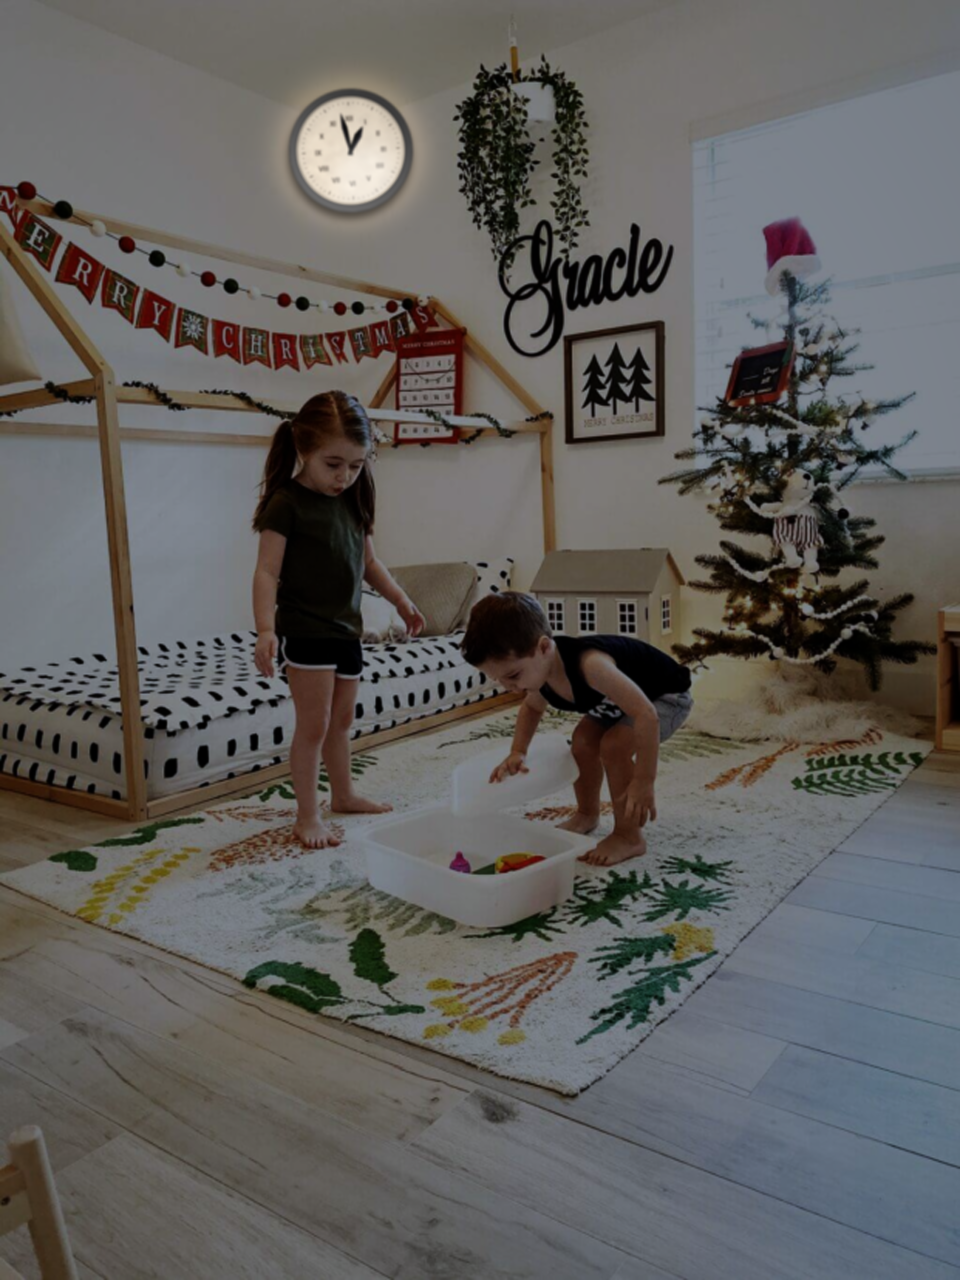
12:58
